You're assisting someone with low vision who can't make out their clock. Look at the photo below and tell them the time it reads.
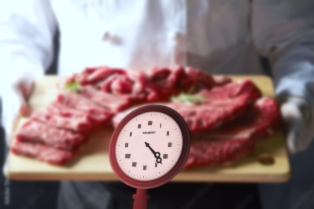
4:23
